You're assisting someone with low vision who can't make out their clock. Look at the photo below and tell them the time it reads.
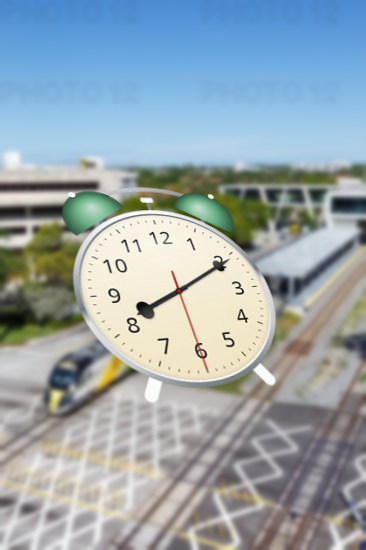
8:10:30
